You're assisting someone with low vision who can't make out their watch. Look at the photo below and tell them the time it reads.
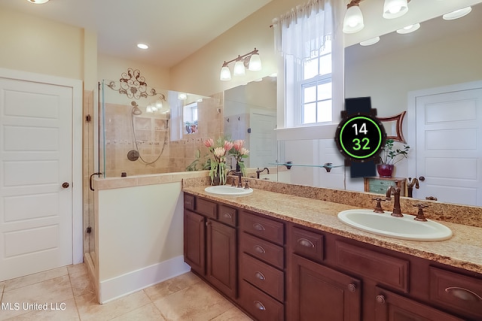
14:32
